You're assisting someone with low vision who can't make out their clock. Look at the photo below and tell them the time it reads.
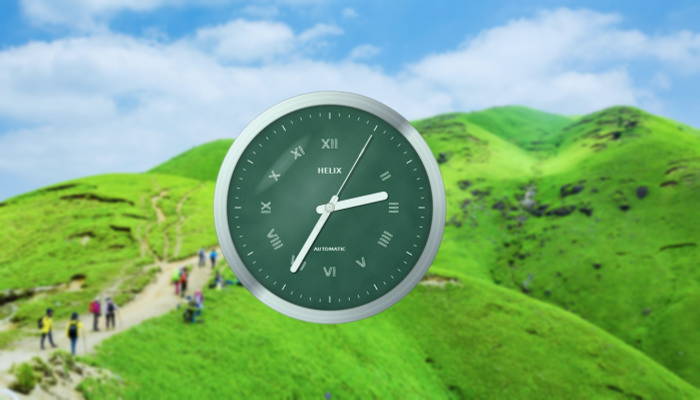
2:35:05
